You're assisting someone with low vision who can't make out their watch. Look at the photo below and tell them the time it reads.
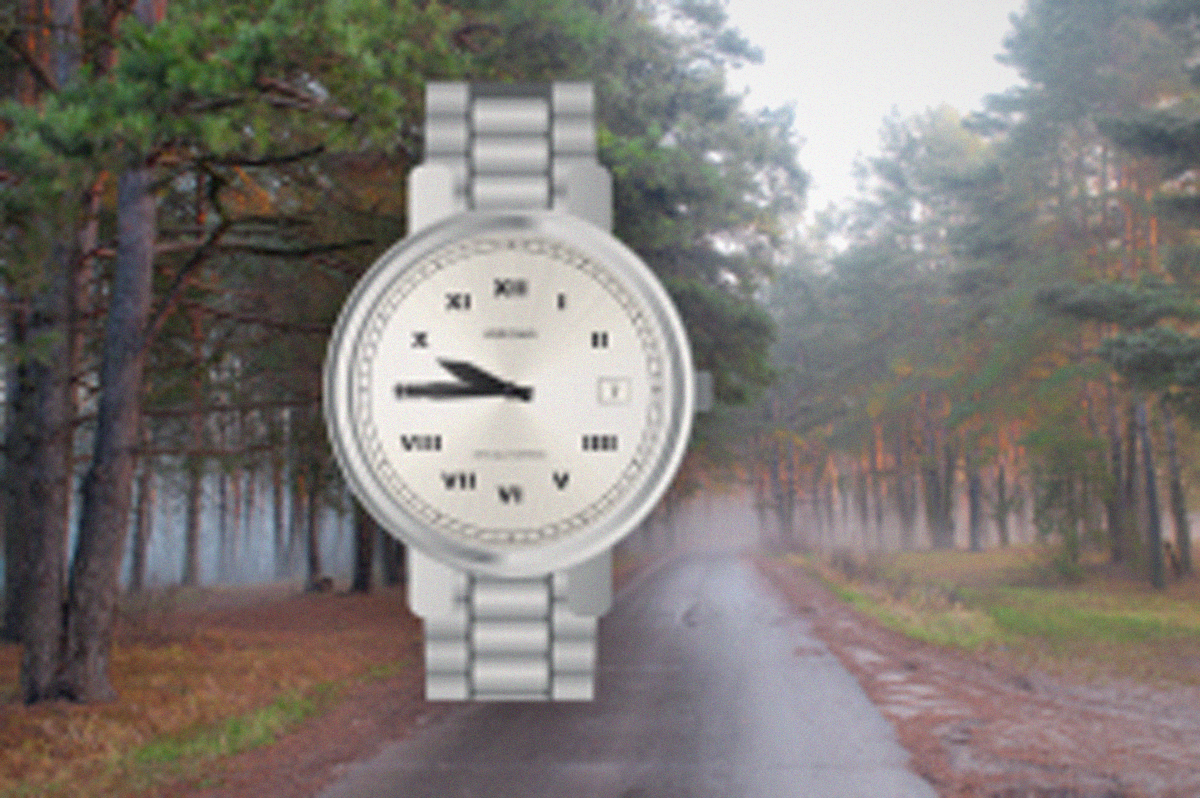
9:45
